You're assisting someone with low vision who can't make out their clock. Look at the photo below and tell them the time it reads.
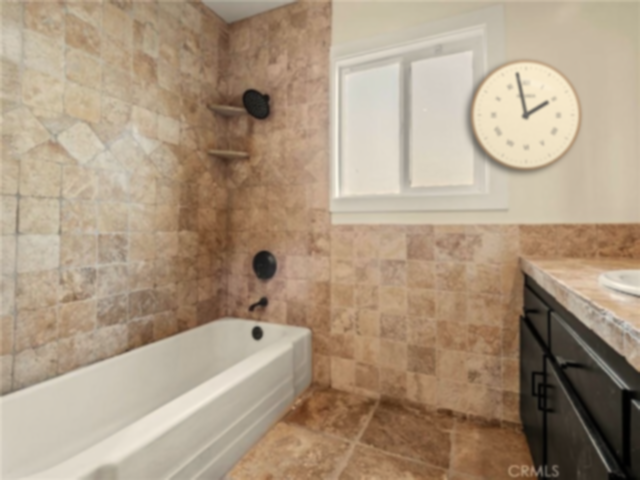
1:58
